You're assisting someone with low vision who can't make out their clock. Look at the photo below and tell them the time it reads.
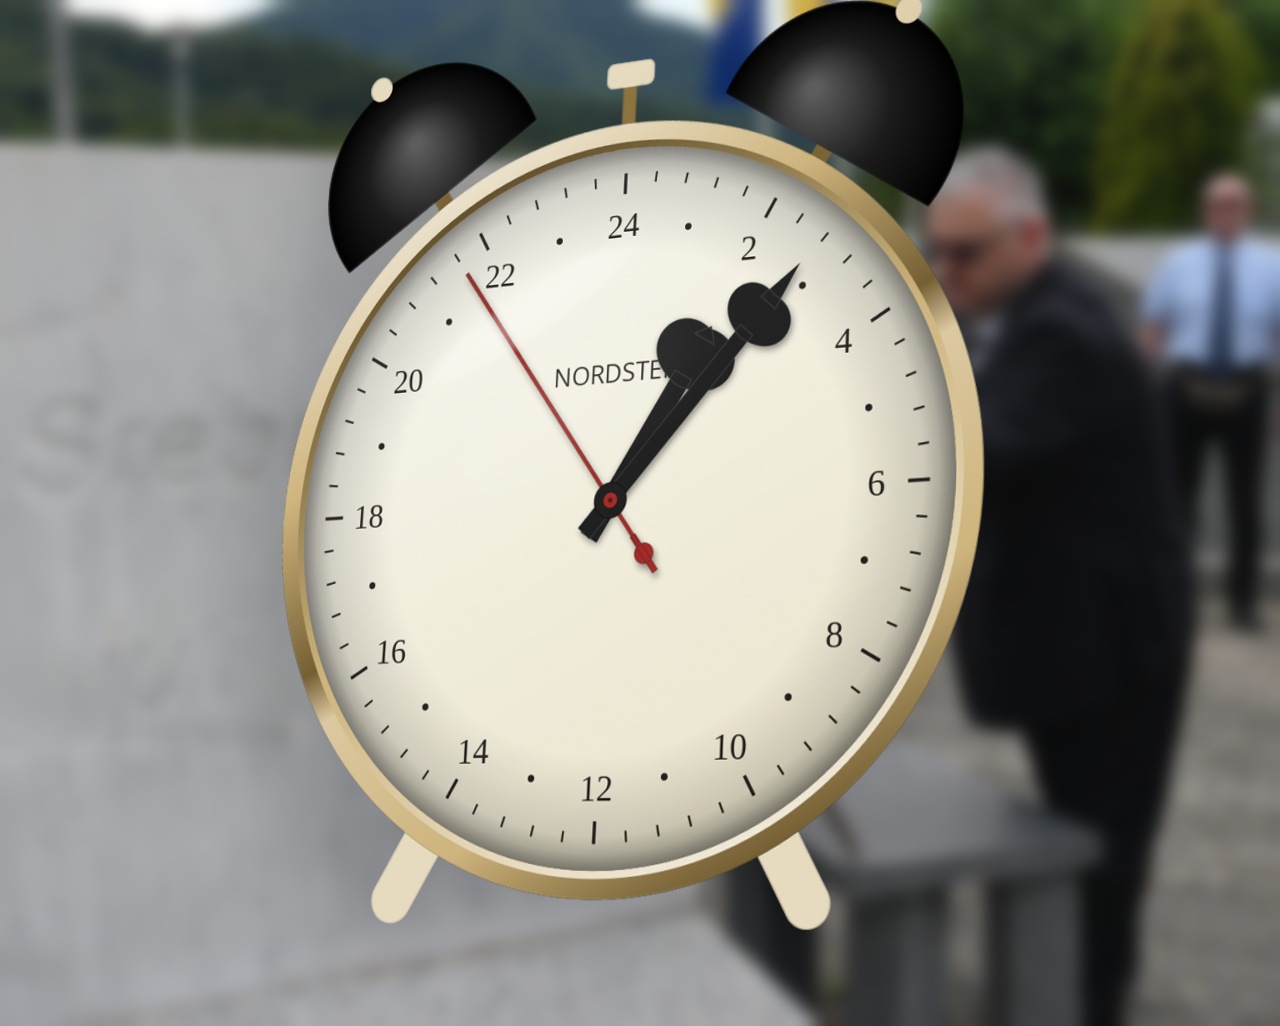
2:06:54
